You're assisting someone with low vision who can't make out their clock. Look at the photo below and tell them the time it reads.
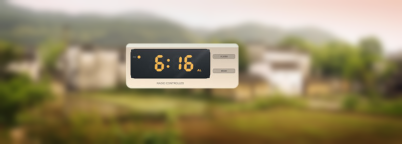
6:16
